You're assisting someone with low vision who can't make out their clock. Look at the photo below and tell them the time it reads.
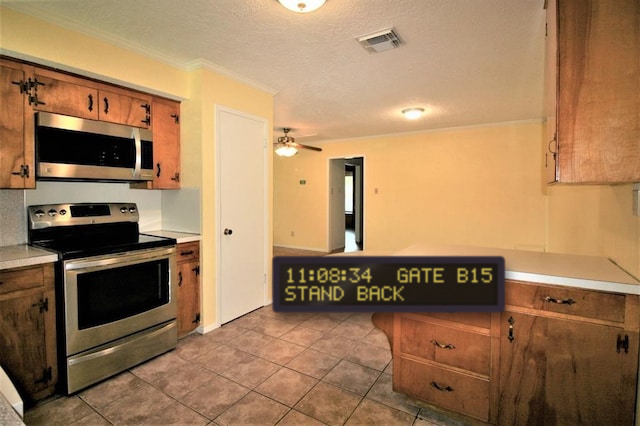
11:08:34
